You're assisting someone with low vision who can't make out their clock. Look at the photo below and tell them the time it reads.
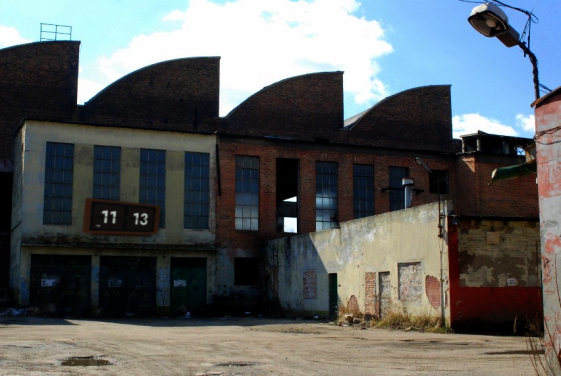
11:13
